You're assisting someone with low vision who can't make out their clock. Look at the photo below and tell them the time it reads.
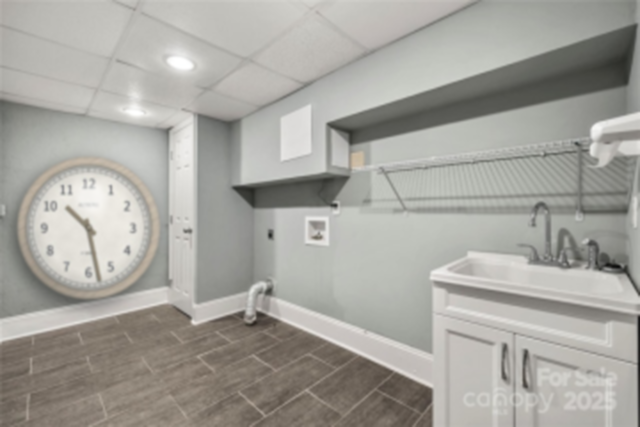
10:28
